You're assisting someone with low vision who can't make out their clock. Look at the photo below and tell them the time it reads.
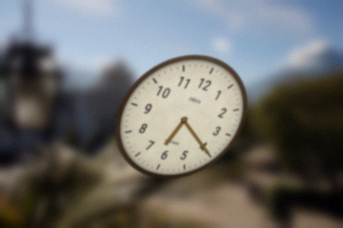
6:20
